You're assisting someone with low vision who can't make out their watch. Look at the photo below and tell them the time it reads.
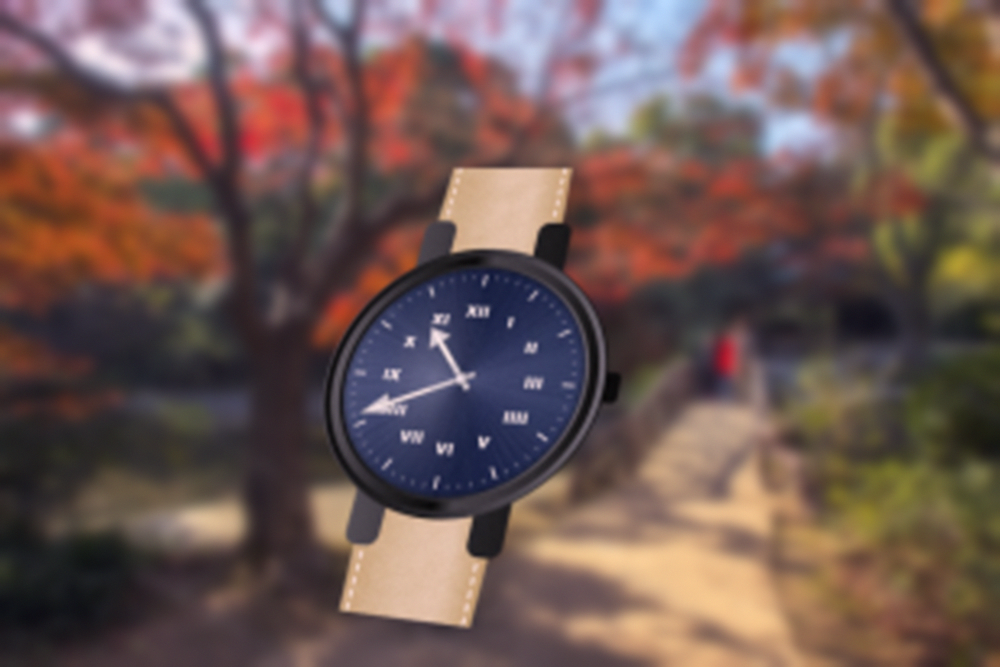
10:41
